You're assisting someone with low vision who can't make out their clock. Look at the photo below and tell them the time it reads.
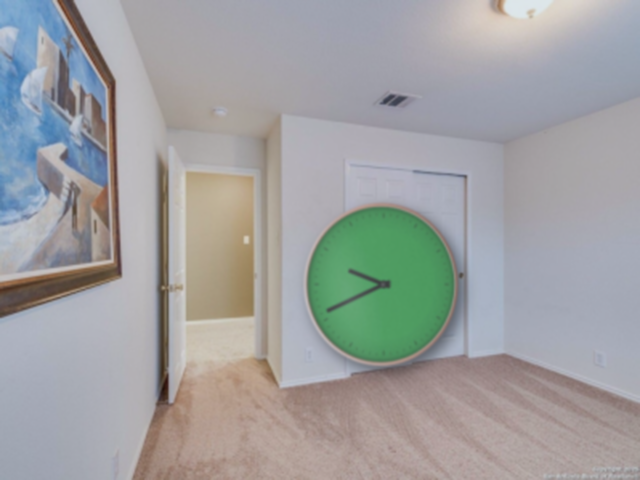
9:41
